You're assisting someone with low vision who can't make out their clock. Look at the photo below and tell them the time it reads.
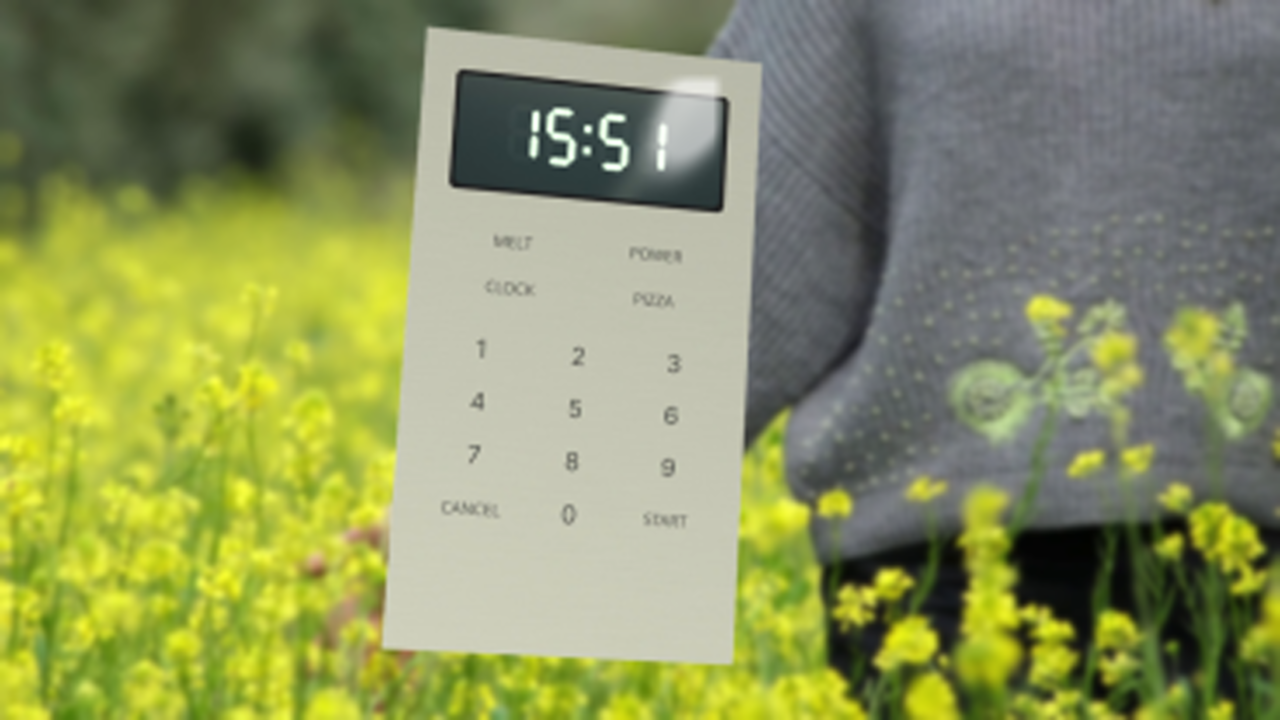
15:51
